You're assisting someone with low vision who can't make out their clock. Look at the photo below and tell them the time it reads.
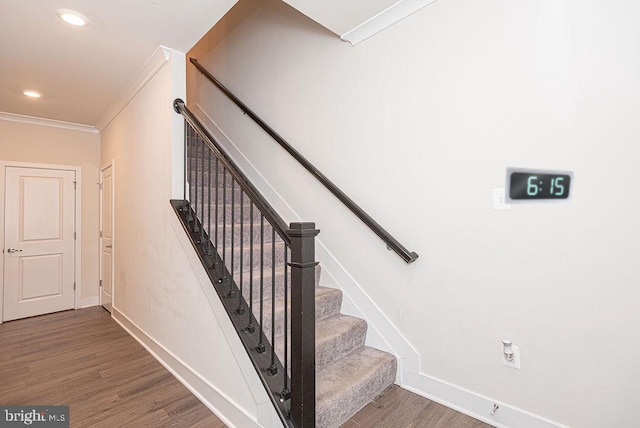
6:15
